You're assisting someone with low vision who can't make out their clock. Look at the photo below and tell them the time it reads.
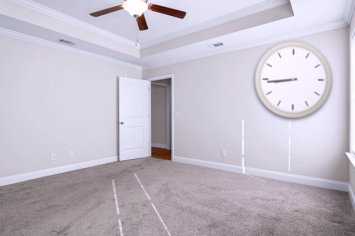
8:44
